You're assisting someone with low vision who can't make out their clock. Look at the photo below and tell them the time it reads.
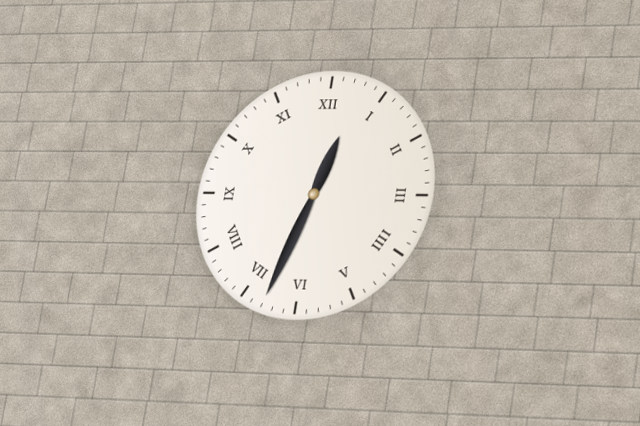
12:33
